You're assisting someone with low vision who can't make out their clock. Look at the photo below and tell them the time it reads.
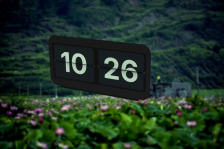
10:26
